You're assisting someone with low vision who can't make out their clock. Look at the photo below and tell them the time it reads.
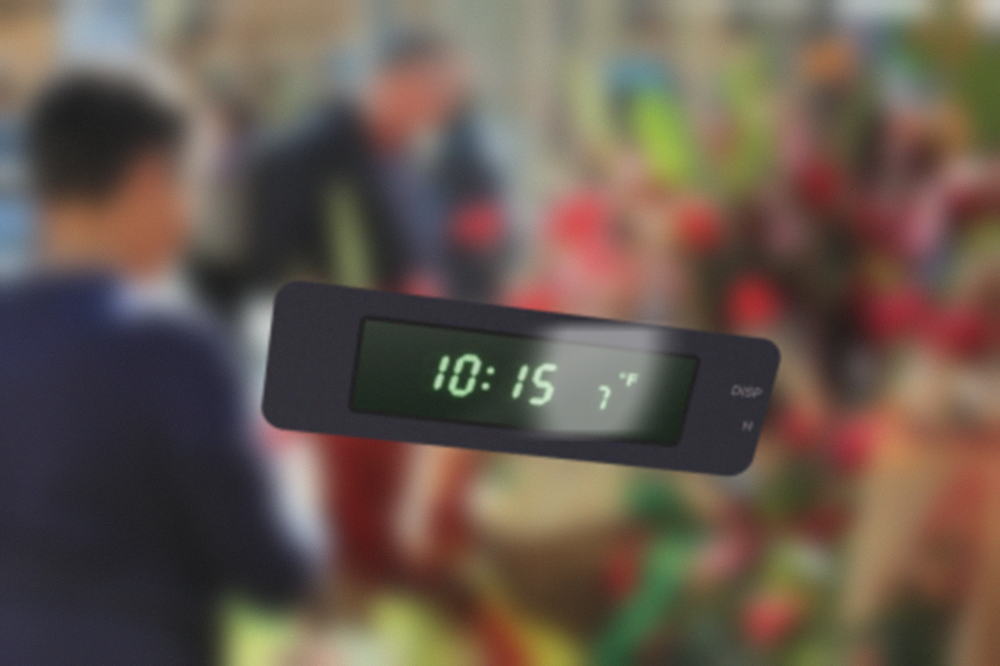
10:15
